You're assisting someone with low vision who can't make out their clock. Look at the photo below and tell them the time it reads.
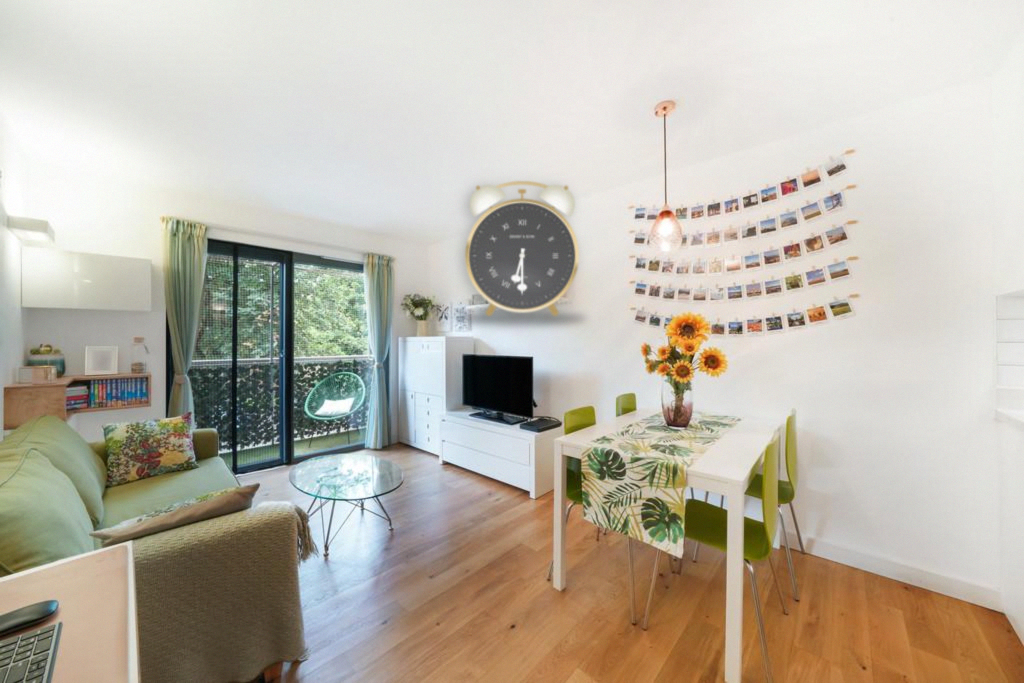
6:30
